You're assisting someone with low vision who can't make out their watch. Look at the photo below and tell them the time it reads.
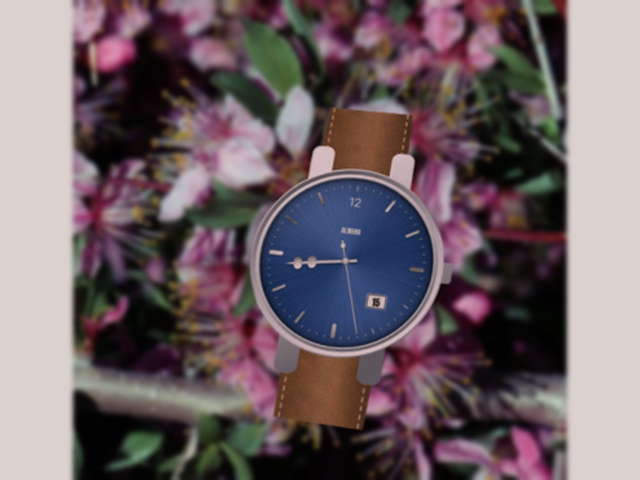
8:43:27
